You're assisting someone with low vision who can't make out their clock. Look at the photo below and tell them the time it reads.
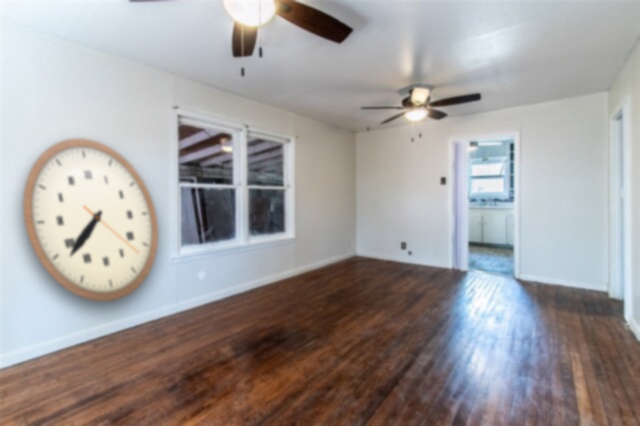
7:38:22
